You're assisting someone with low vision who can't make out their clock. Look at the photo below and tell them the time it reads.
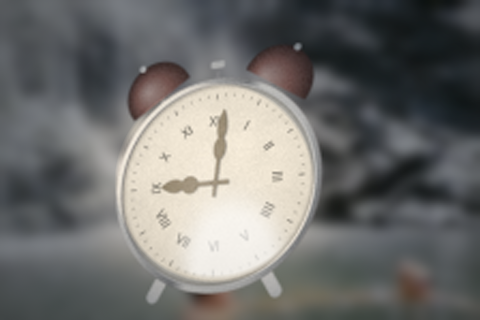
9:01
